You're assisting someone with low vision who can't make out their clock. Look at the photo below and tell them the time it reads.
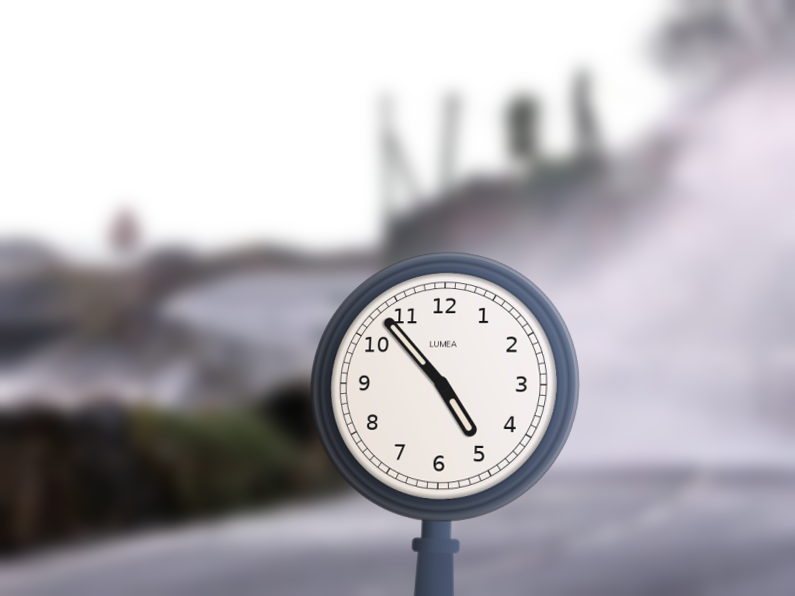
4:53
